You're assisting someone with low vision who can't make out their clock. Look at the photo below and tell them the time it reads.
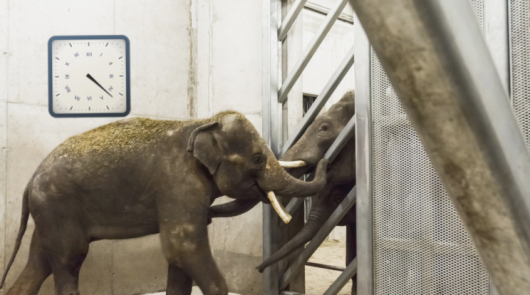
4:22
